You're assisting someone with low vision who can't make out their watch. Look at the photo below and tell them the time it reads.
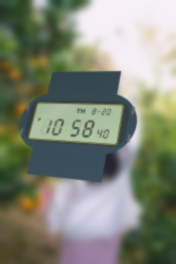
10:58
